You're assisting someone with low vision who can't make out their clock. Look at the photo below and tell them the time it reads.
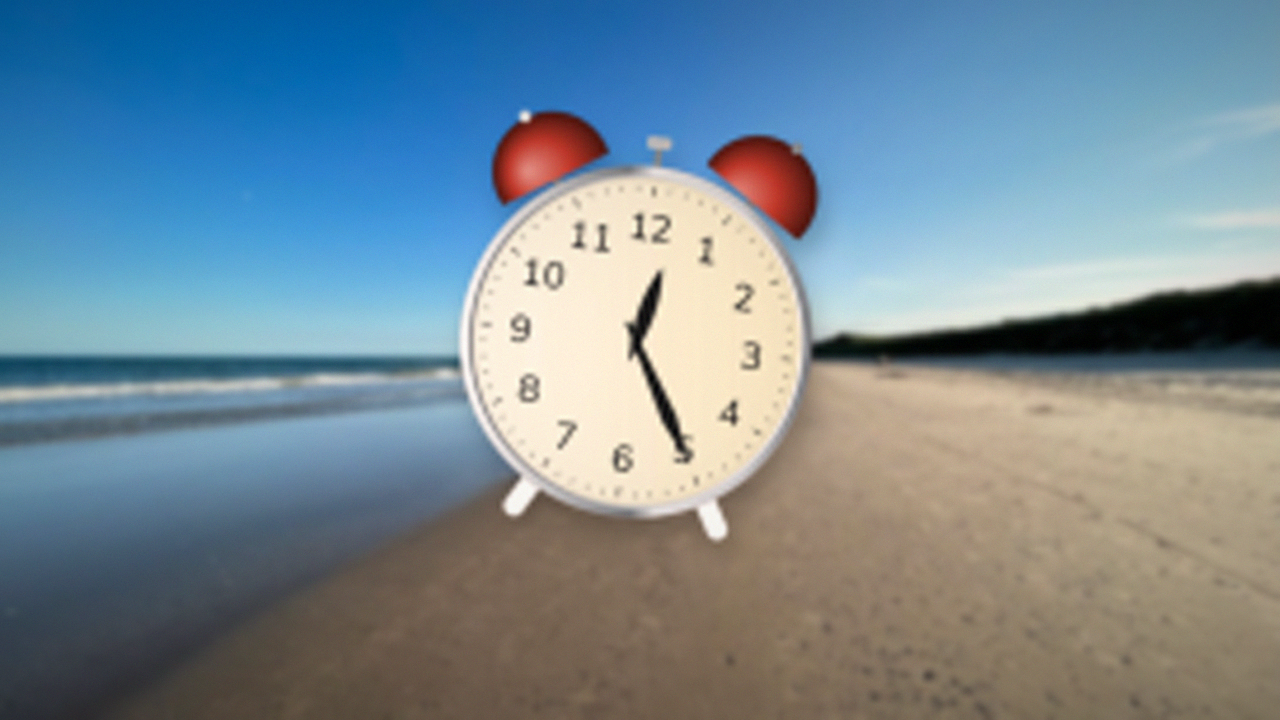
12:25
